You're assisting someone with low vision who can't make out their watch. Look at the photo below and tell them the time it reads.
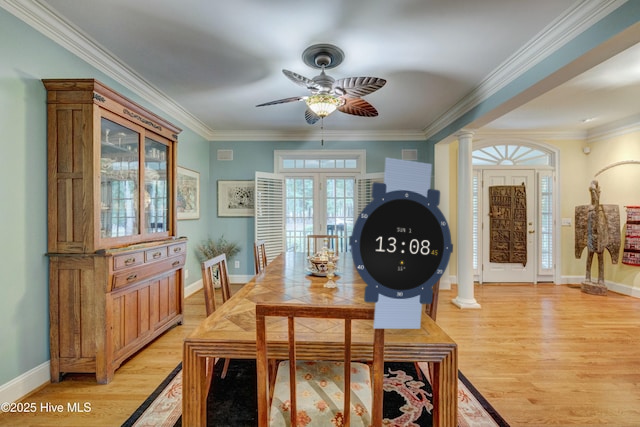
13:08
